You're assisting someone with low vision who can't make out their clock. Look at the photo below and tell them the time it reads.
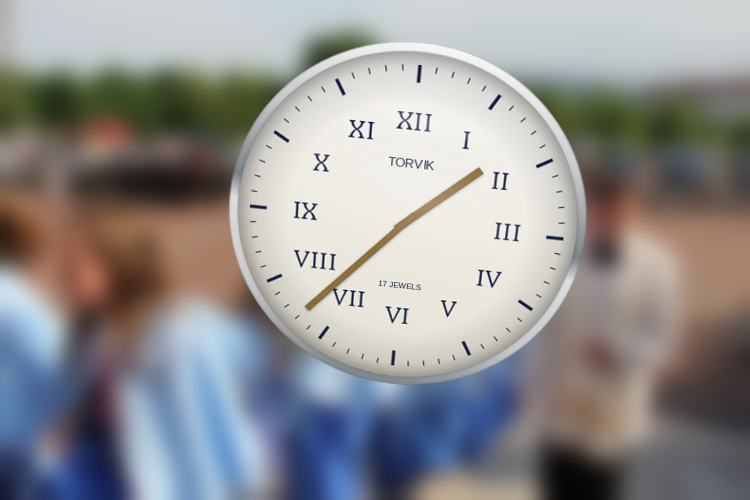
1:37
